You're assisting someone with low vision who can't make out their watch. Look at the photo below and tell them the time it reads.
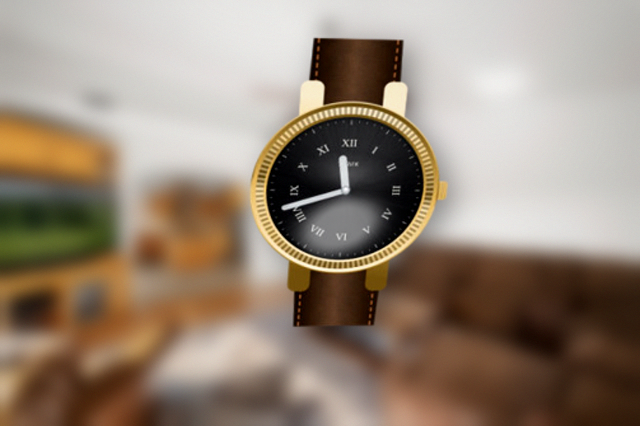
11:42
